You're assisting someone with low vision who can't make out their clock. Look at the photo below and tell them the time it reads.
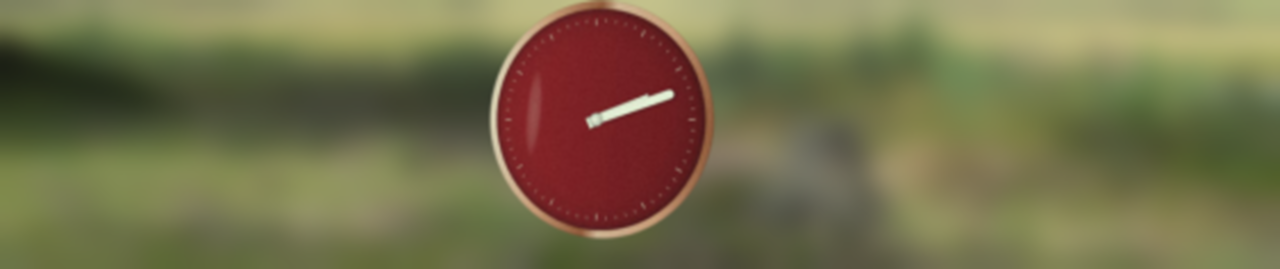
2:12
